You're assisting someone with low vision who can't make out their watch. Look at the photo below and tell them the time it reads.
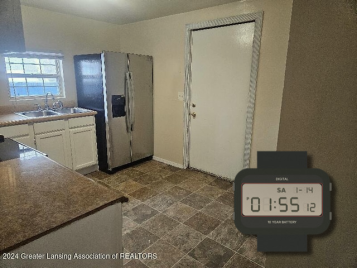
1:55:12
